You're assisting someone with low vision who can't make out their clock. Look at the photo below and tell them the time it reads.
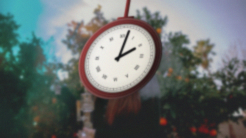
2:02
